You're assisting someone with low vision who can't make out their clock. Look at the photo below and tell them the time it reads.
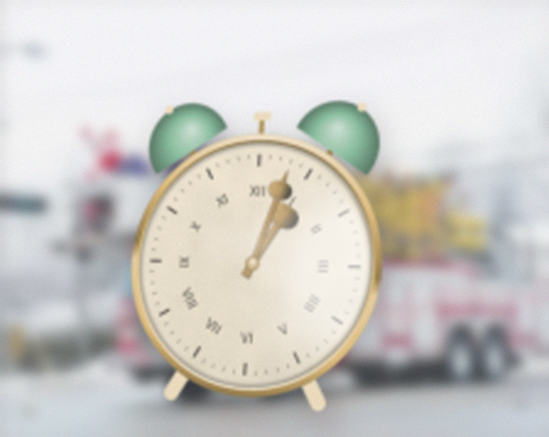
1:03
